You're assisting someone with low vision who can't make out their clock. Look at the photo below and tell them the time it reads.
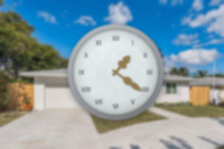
1:21
